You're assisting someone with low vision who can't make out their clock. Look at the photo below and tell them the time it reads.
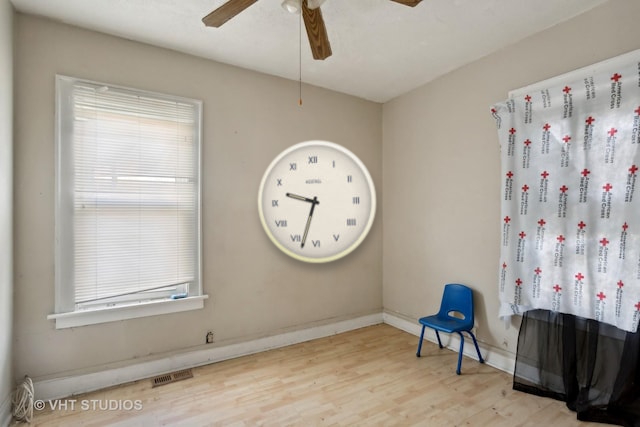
9:33
